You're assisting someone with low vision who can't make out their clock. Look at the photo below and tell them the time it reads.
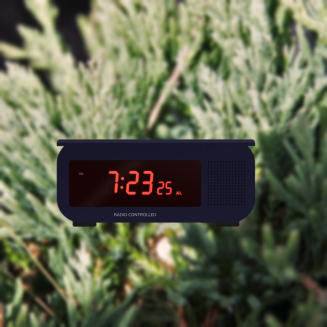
7:23:25
